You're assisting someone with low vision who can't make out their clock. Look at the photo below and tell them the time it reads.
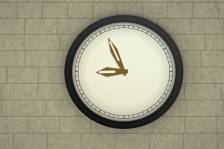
8:56
